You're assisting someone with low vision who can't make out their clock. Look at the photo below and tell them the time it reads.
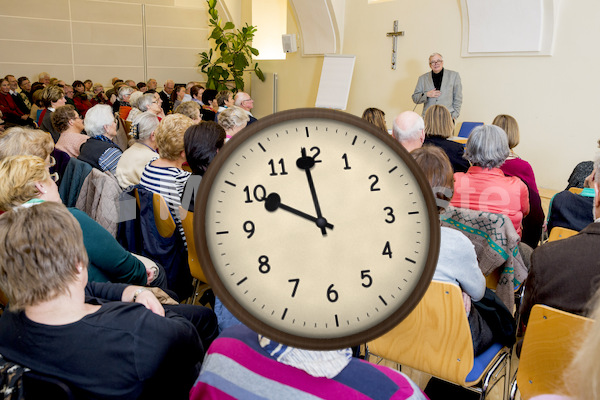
9:59
